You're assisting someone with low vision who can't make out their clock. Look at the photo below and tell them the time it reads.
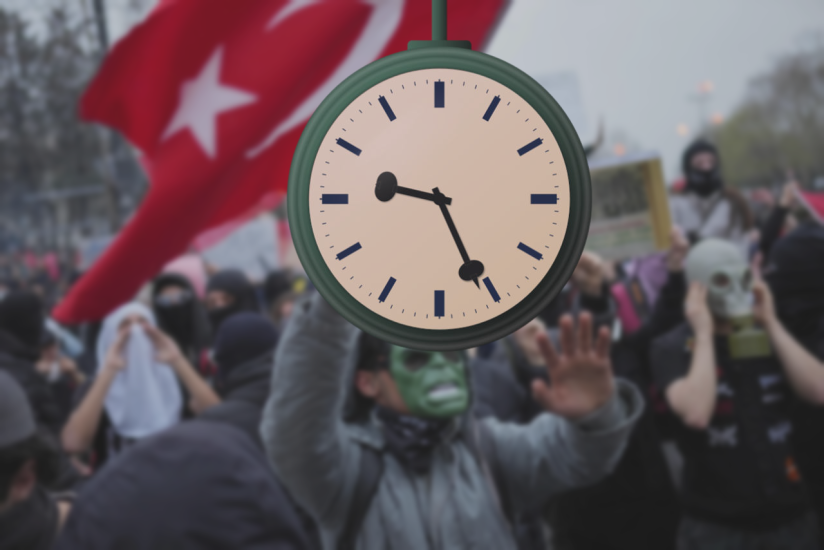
9:26
